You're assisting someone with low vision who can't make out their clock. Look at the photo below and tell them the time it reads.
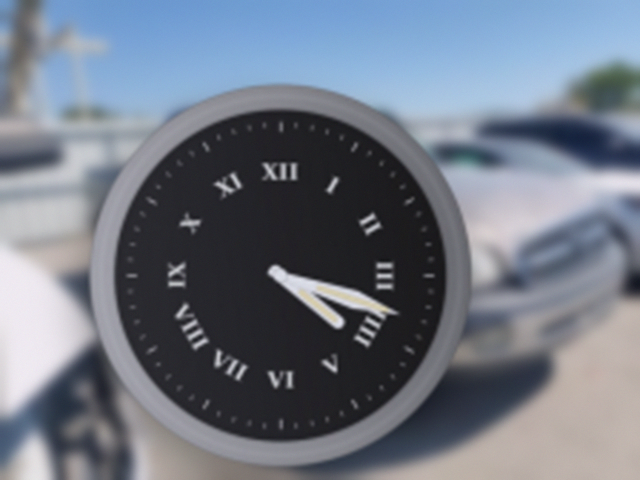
4:18
